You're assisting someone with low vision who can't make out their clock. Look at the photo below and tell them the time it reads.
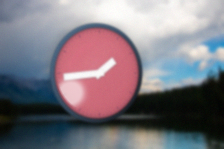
1:44
